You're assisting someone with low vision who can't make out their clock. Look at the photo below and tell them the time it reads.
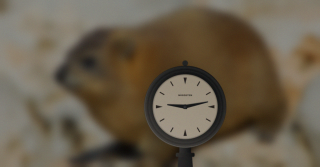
9:13
